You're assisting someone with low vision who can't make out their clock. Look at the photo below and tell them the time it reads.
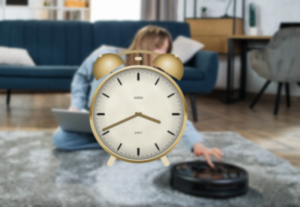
3:41
